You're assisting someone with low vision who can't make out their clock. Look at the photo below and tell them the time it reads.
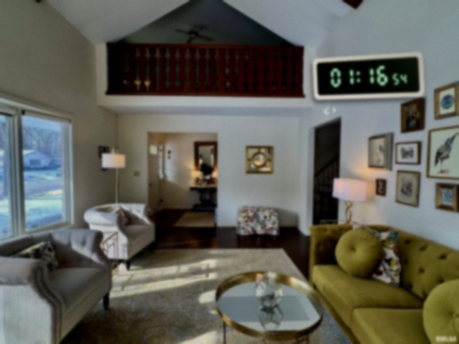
1:16
